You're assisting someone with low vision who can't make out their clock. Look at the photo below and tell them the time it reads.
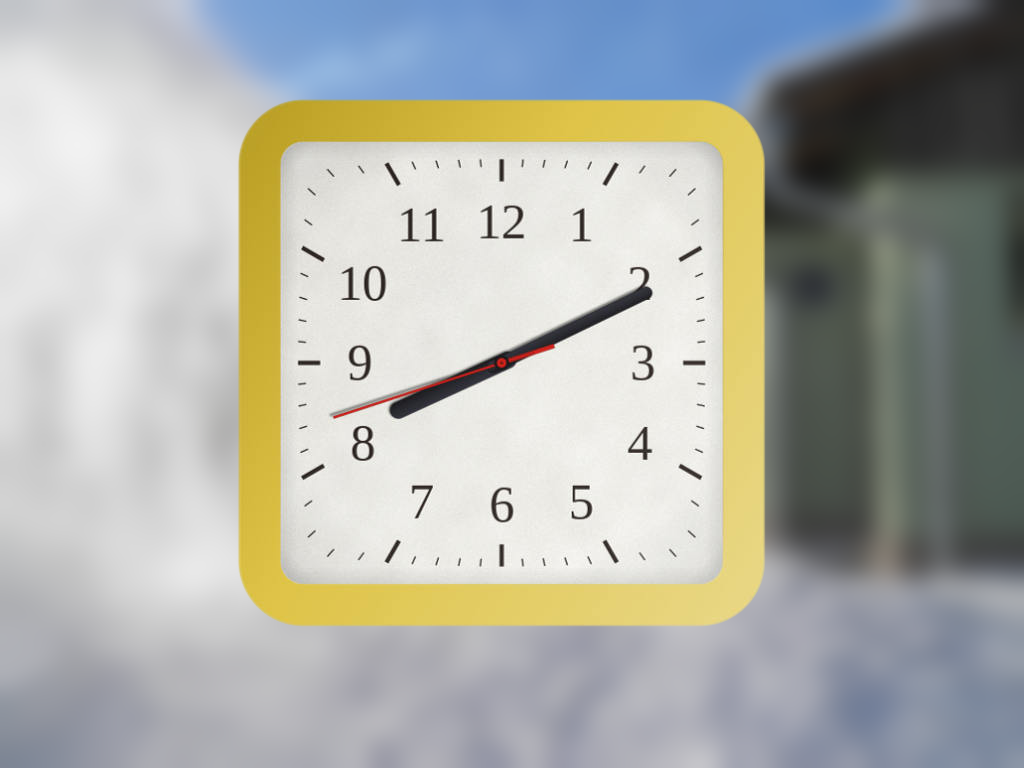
8:10:42
